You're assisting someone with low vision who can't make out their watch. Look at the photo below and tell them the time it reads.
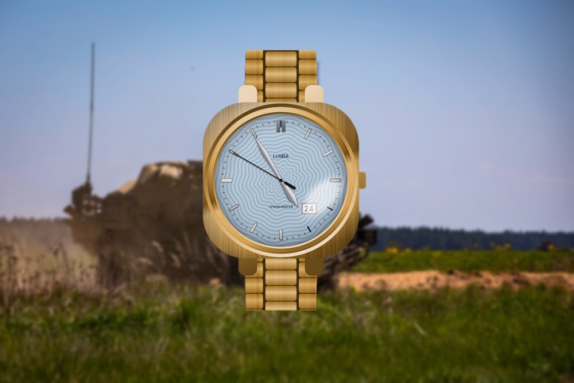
4:54:50
